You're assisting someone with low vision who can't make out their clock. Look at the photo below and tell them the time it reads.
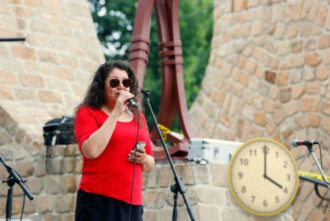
4:00
